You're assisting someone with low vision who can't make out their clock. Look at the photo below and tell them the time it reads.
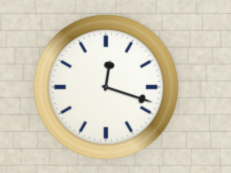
12:18
